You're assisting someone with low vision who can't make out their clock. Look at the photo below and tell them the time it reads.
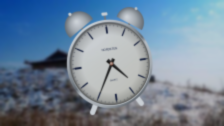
4:35
